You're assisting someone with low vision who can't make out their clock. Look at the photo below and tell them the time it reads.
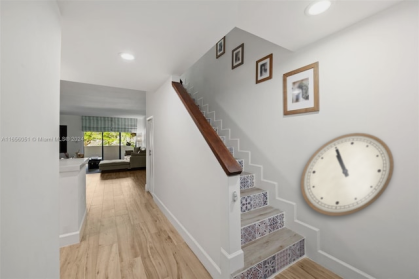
10:55
